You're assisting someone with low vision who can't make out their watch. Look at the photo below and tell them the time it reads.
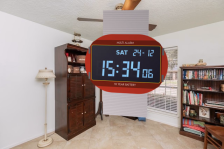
15:34:06
